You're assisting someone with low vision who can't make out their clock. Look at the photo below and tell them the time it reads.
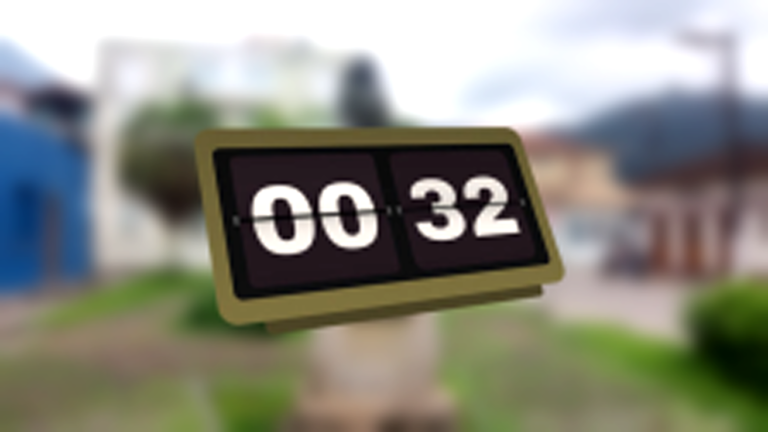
0:32
